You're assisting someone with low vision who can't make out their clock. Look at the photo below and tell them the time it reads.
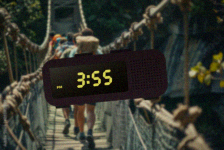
3:55
